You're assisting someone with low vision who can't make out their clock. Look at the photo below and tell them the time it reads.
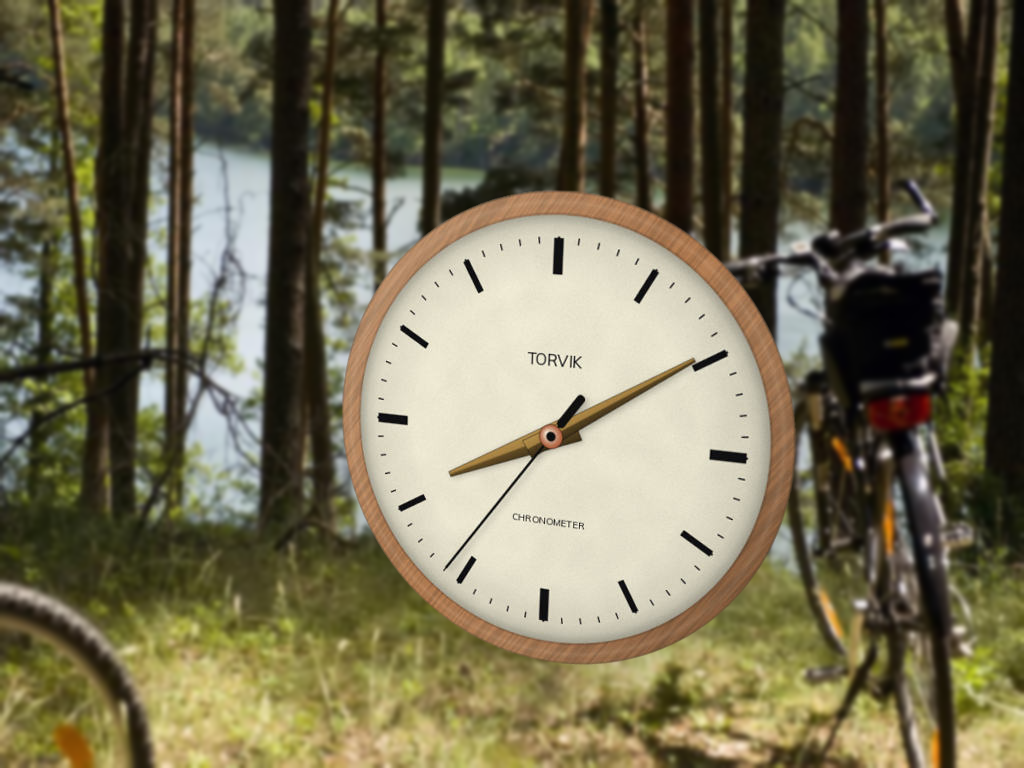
8:09:36
